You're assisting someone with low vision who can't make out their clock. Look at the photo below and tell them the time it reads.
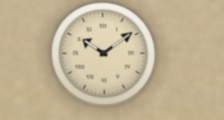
10:09
